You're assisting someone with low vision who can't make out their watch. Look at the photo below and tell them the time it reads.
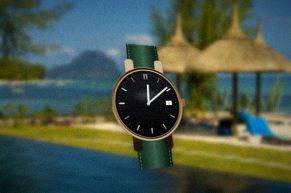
12:09
